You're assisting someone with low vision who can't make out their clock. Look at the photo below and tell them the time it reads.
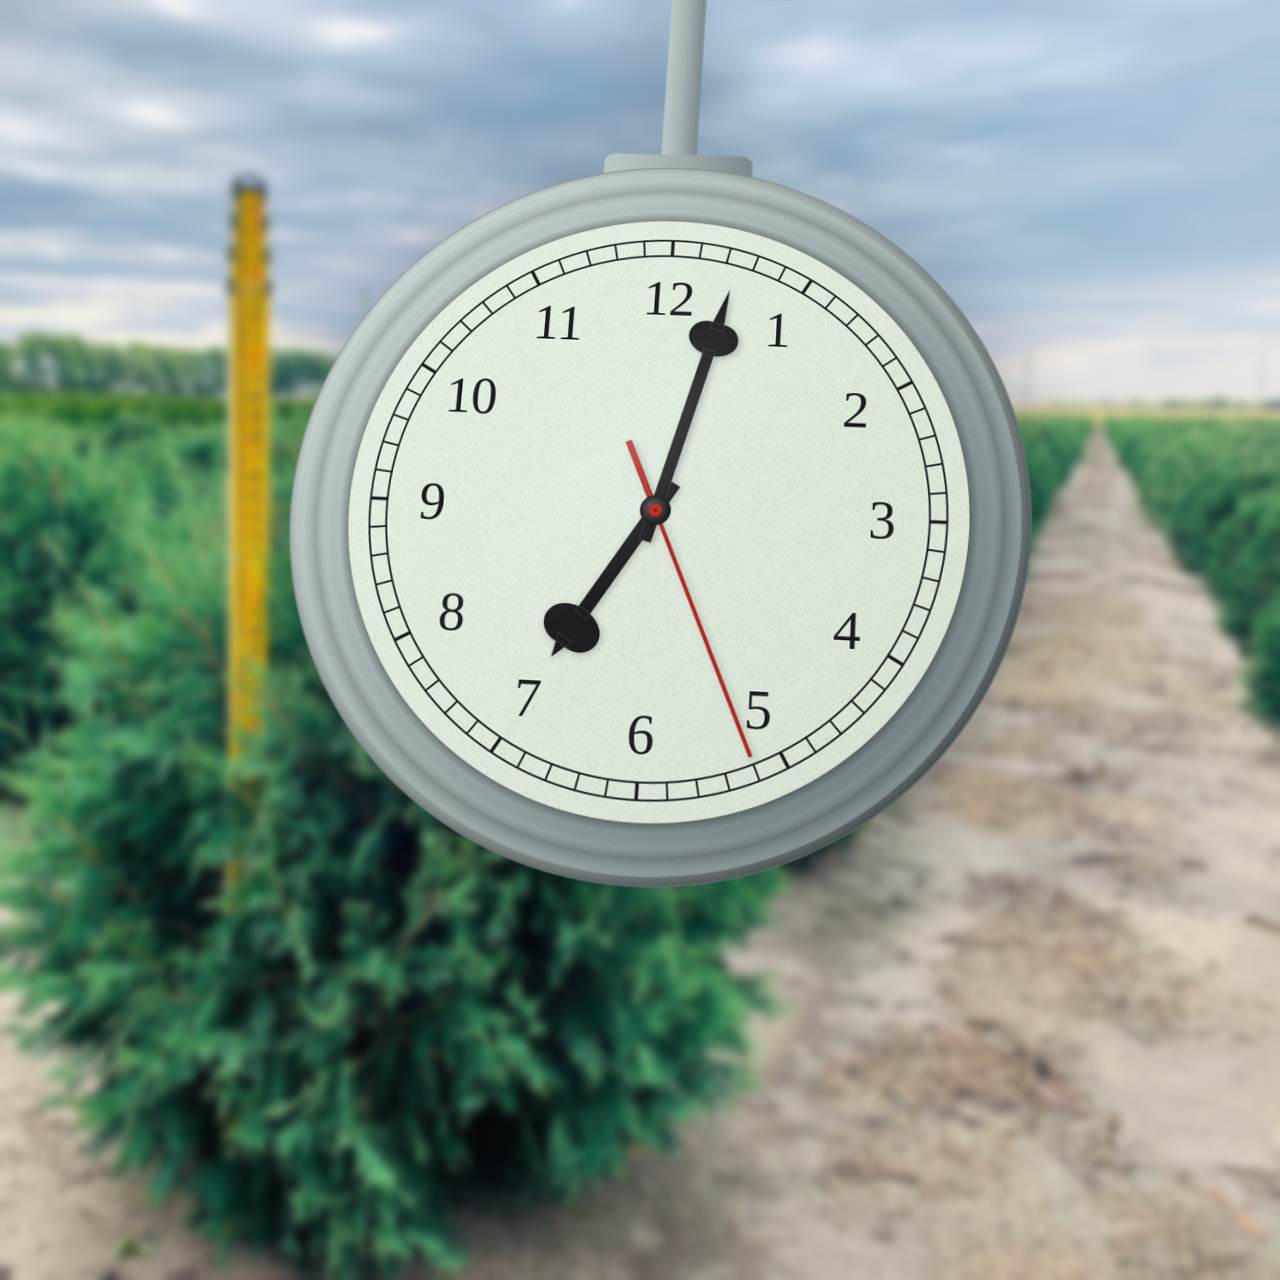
7:02:26
